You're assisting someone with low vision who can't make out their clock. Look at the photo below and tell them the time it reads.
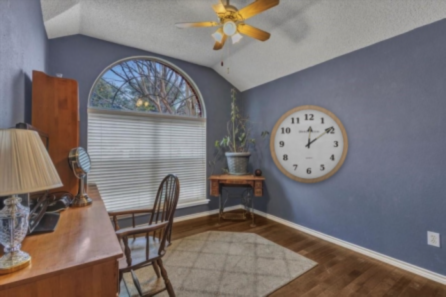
12:09
